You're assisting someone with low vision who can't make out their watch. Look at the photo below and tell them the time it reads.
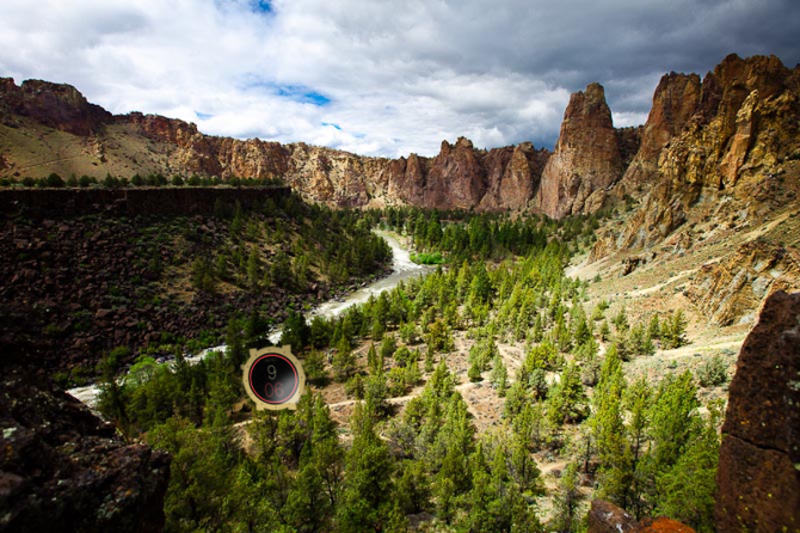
9:06
